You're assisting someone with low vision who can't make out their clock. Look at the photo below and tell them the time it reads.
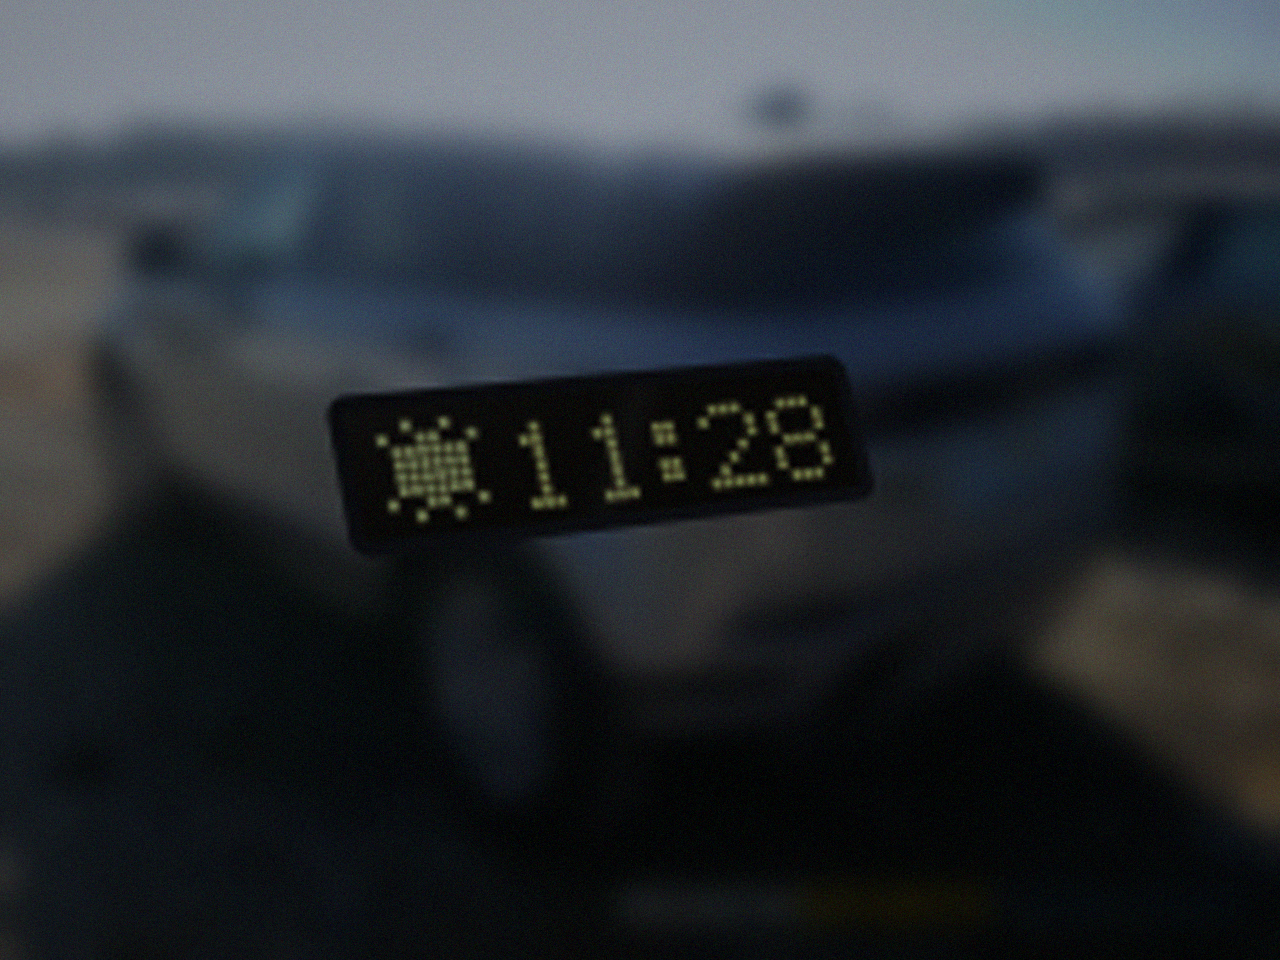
11:28
